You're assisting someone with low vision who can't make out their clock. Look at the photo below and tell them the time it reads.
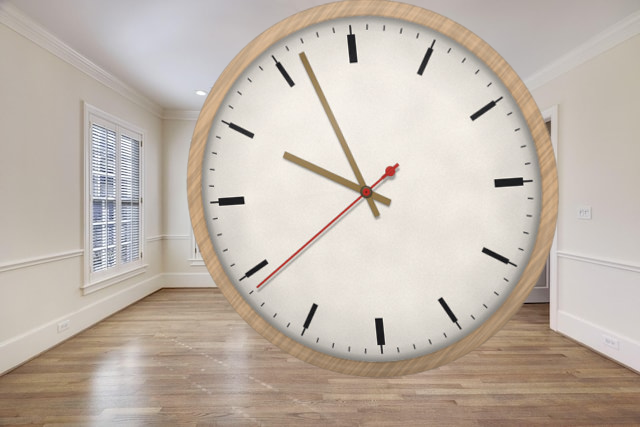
9:56:39
